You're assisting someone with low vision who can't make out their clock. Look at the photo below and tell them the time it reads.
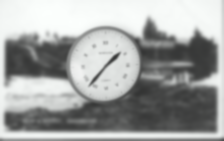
1:37
